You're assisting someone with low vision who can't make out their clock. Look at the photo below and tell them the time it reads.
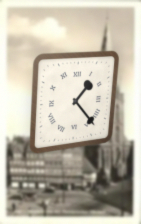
1:23
